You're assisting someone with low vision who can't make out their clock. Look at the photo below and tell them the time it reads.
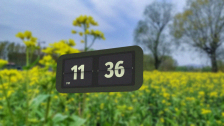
11:36
